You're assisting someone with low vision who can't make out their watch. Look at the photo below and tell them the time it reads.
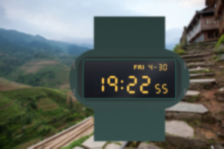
19:22
